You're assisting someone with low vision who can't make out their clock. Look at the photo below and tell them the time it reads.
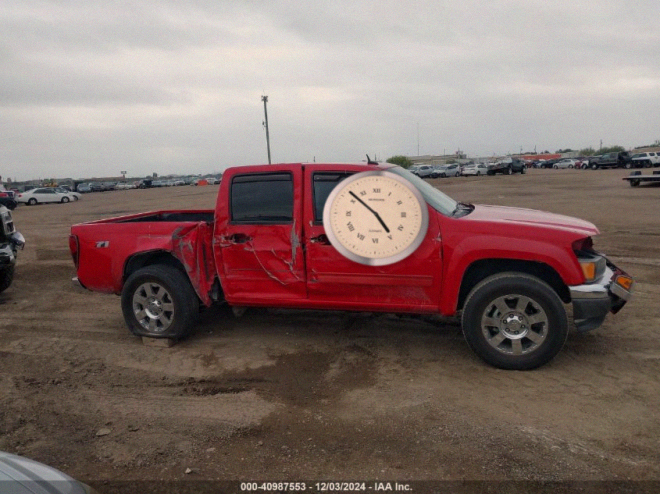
4:52
